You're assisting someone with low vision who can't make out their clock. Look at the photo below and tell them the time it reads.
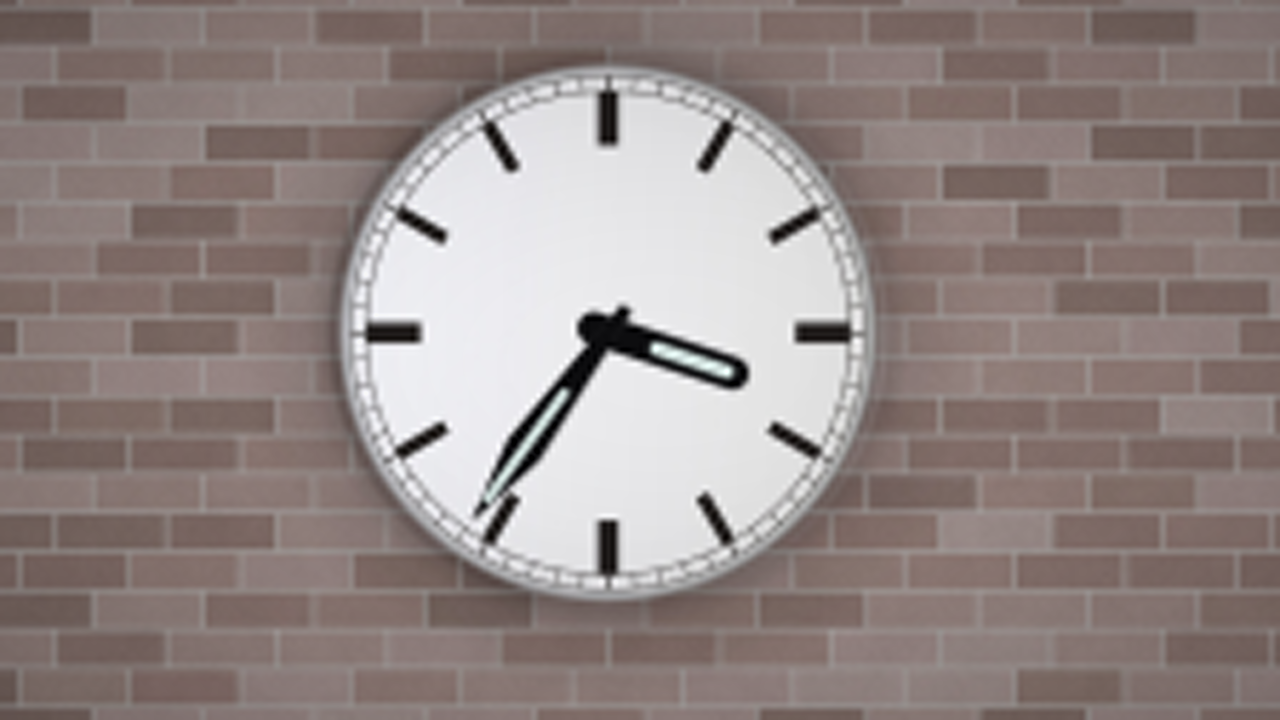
3:36
